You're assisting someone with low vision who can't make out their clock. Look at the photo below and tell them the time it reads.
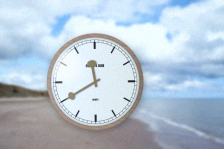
11:40
